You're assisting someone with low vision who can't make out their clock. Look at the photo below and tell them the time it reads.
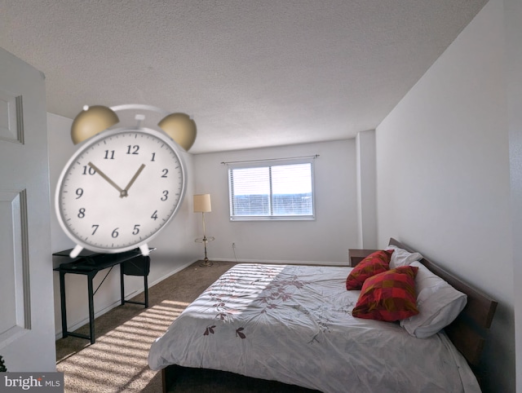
12:51
